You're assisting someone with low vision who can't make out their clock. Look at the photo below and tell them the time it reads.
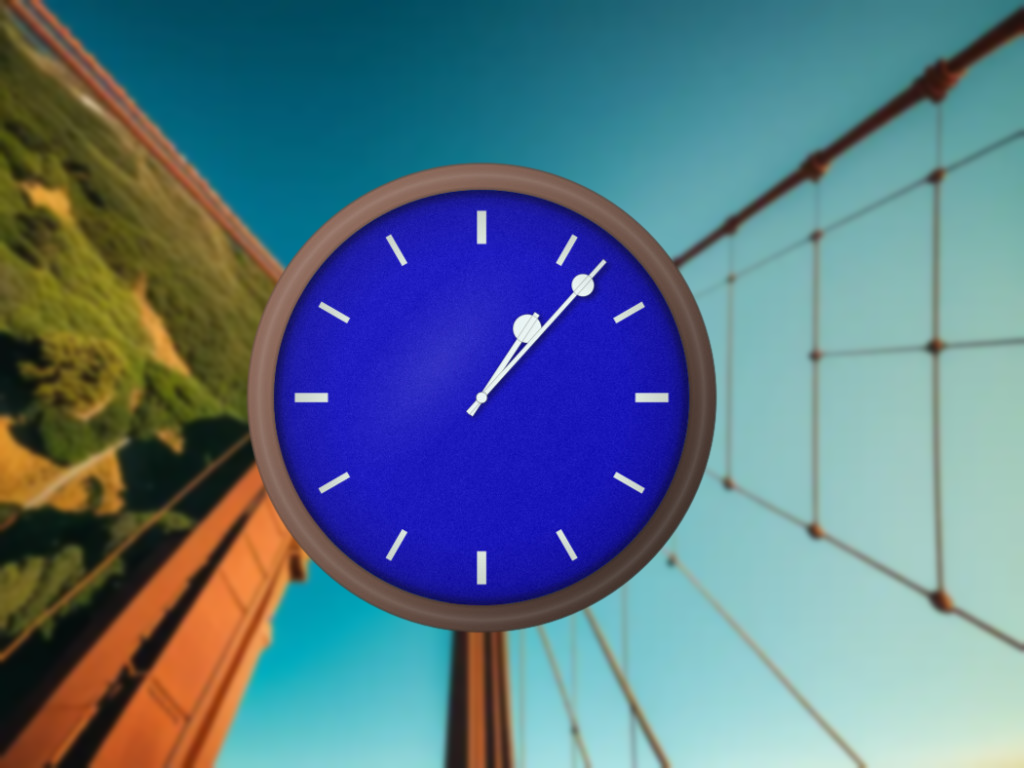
1:07
